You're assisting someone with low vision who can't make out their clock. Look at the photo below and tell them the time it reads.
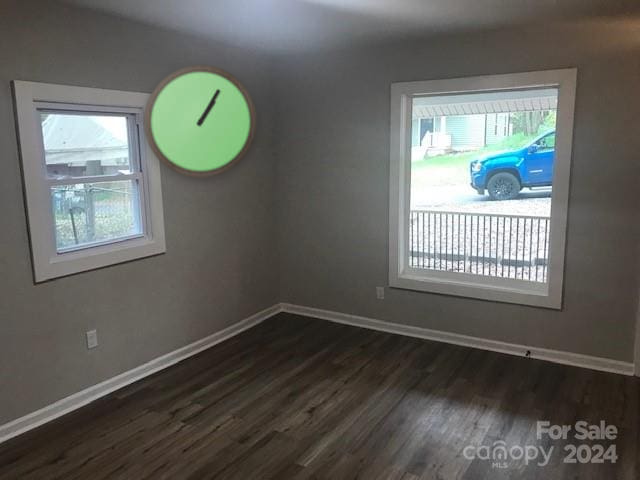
1:05
